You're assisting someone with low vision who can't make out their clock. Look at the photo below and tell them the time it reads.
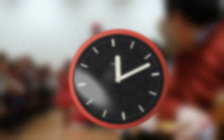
12:12
